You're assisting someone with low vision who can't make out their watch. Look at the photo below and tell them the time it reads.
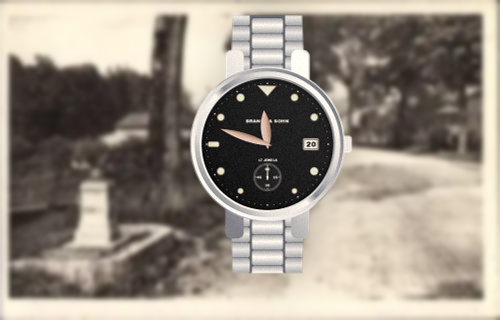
11:48
